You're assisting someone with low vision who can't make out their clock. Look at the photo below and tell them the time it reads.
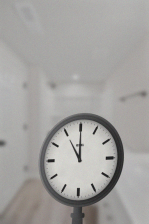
11:00
